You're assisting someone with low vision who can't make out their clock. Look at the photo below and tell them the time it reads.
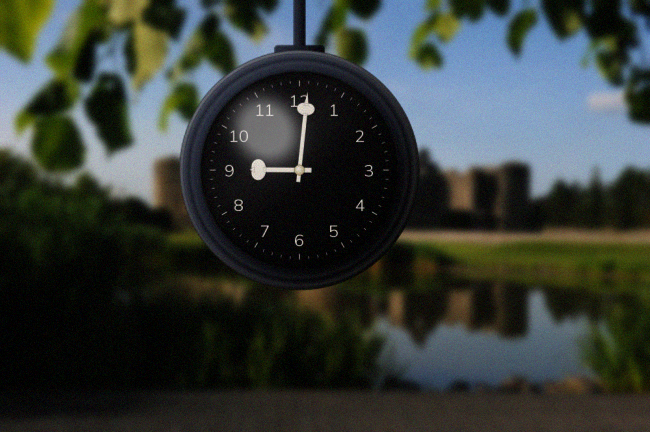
9:01
